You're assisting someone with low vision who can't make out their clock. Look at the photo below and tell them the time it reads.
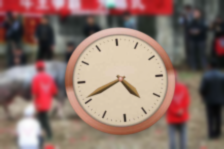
4:41
